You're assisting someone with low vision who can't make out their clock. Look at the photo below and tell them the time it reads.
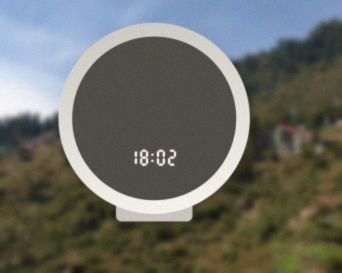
18:02
